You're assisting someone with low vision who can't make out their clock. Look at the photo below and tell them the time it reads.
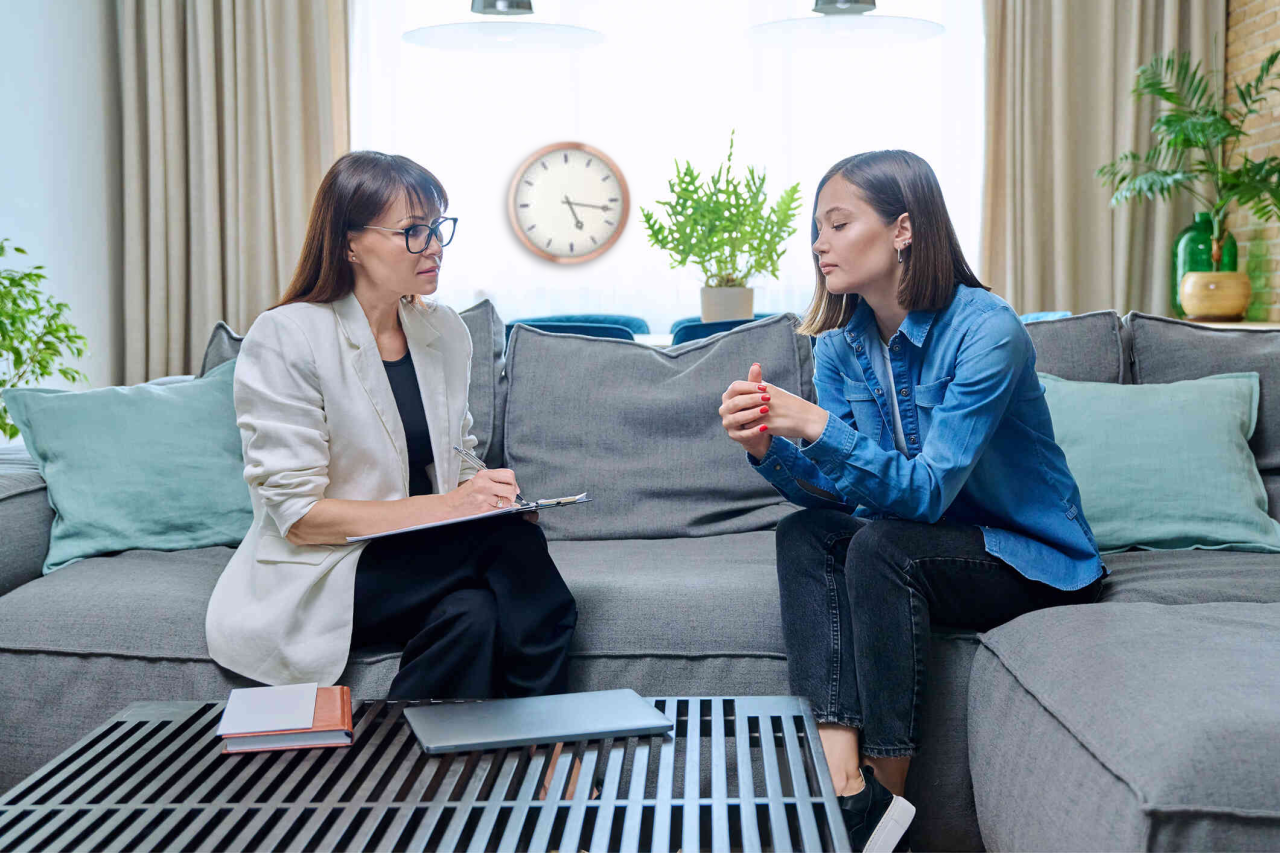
5:17
